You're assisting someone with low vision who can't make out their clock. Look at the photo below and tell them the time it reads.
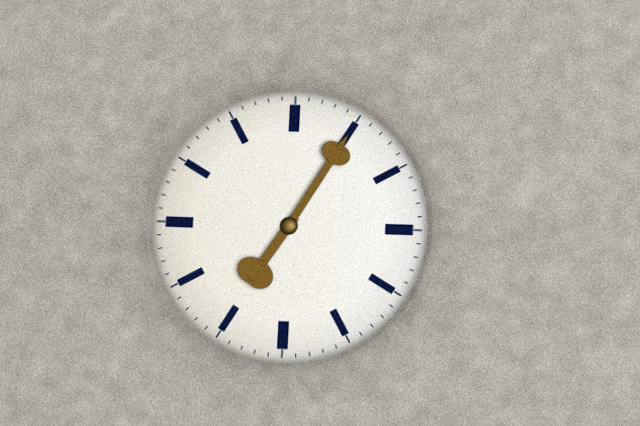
7:05
